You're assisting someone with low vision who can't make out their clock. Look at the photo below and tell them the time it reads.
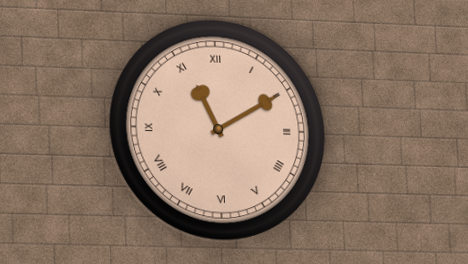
11:10
